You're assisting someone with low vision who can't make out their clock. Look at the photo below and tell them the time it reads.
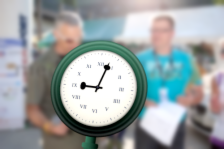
9:03
